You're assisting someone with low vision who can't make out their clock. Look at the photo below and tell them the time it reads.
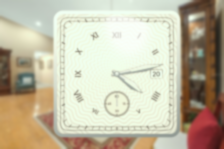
4:13
